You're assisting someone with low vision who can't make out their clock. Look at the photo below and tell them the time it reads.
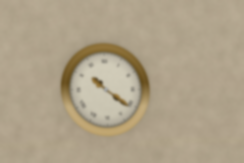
10:21
